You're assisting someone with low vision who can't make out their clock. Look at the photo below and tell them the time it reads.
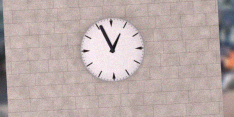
12:56
